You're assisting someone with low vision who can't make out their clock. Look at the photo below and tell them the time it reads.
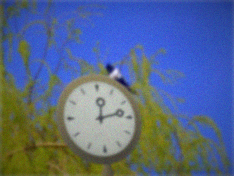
12:13
